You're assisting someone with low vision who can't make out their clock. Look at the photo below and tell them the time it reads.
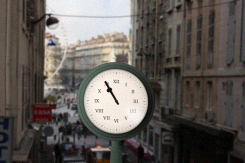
10:55
